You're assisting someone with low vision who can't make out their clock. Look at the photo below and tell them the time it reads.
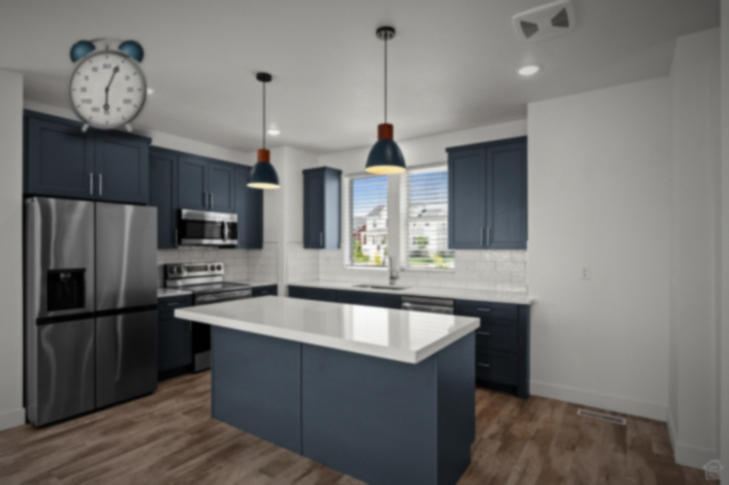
6:04
